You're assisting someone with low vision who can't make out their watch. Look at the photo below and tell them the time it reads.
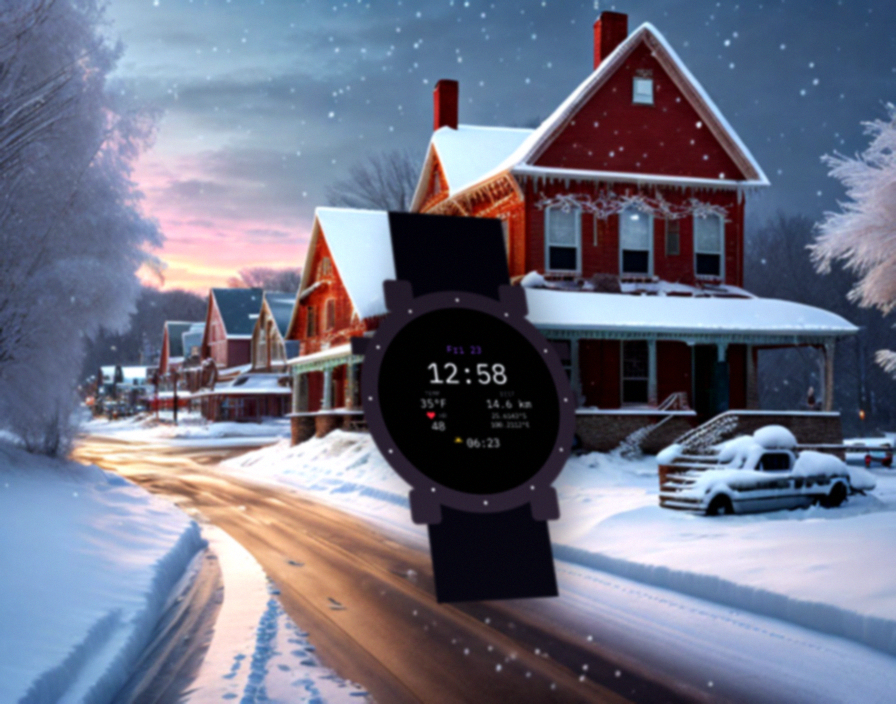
12:58
